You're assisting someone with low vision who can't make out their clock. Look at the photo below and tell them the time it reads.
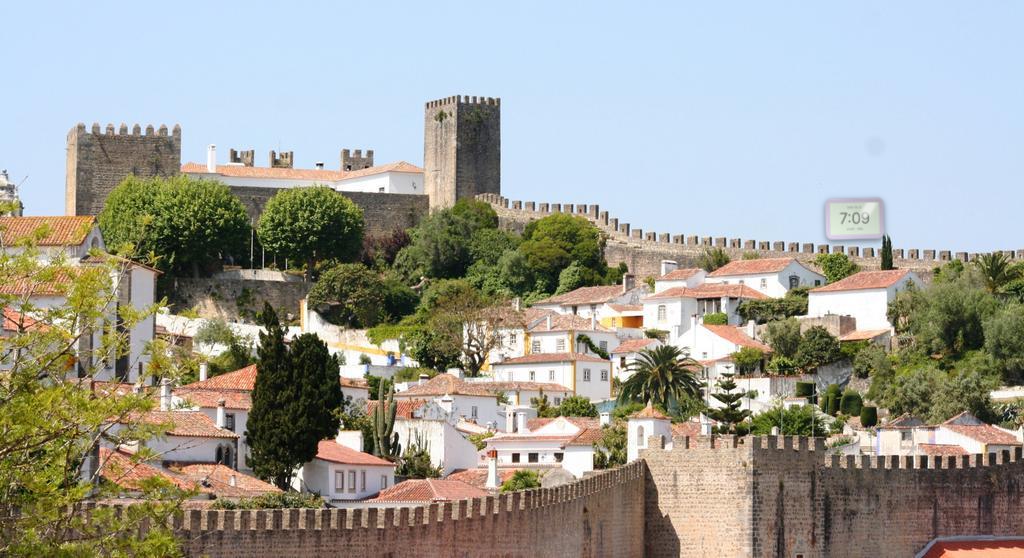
7:09
